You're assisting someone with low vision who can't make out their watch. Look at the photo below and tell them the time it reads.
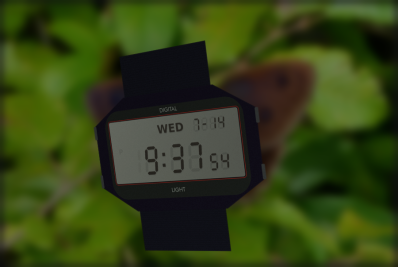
9:37:54
